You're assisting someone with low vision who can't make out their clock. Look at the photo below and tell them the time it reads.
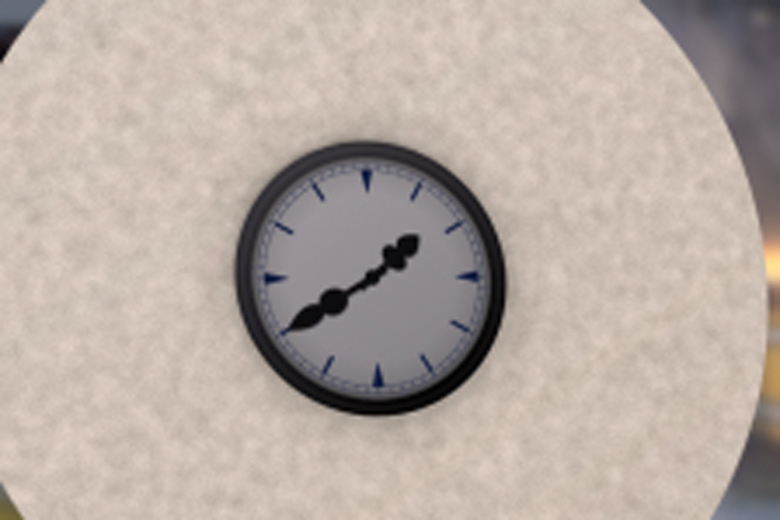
1:40
